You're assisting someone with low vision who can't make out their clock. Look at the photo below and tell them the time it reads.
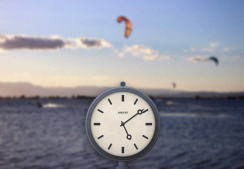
5:09
